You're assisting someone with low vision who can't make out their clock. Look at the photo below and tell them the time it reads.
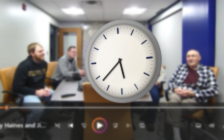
5:38
